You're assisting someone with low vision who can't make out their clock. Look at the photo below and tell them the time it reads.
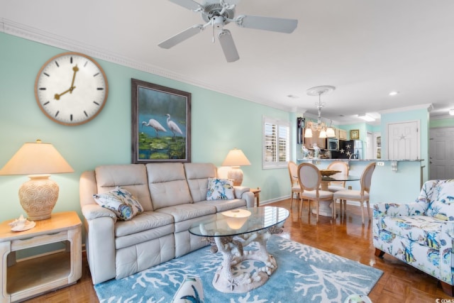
8:02
